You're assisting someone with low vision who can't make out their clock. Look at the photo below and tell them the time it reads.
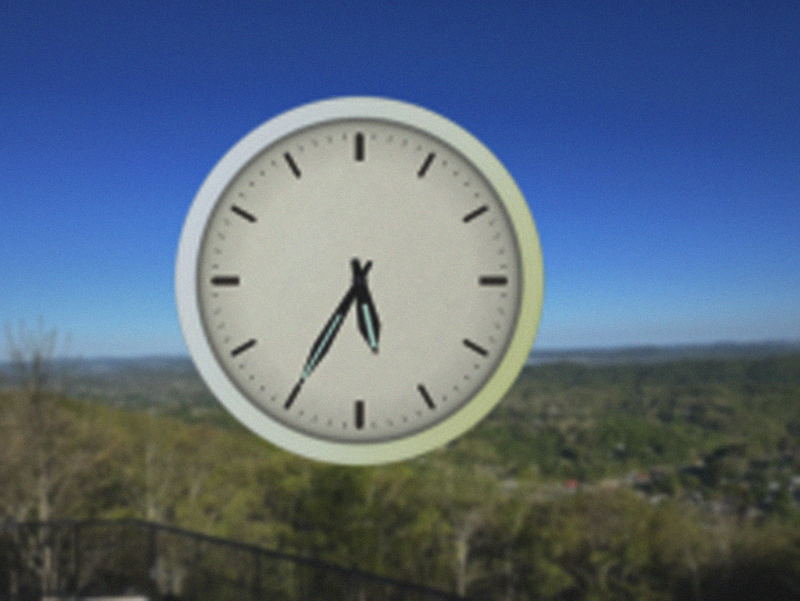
5:35
